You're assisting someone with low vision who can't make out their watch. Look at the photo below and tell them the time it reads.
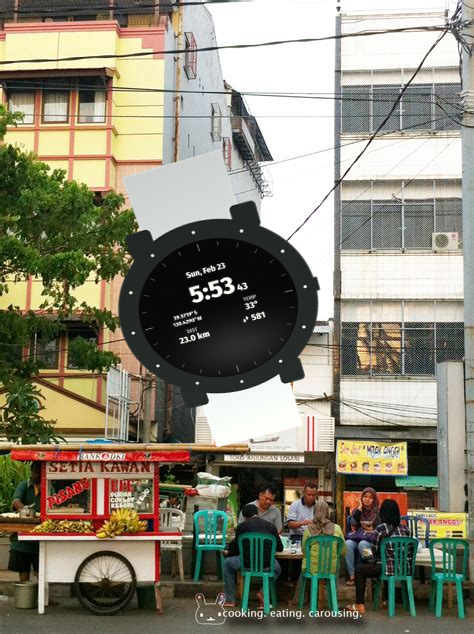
5:53:43
